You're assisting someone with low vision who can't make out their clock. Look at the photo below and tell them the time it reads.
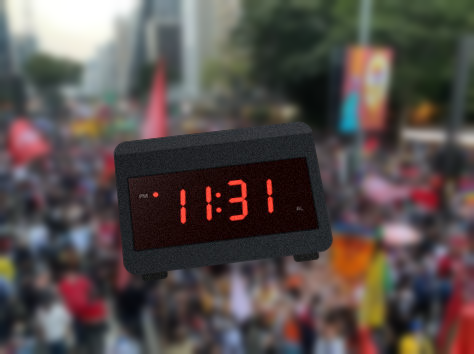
11:31
